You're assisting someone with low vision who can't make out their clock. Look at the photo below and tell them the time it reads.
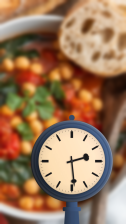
2:29
